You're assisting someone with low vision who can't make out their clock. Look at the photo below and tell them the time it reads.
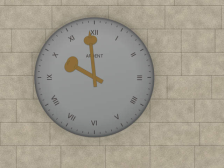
9:59
